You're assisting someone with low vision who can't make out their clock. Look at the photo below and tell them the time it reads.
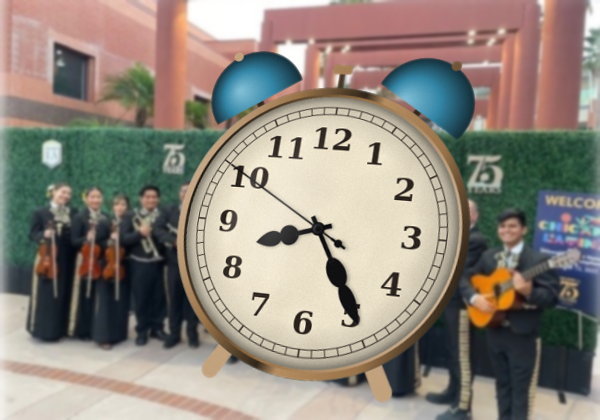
8:24:50
